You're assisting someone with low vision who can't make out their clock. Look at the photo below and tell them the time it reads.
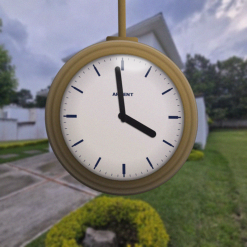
3:59
